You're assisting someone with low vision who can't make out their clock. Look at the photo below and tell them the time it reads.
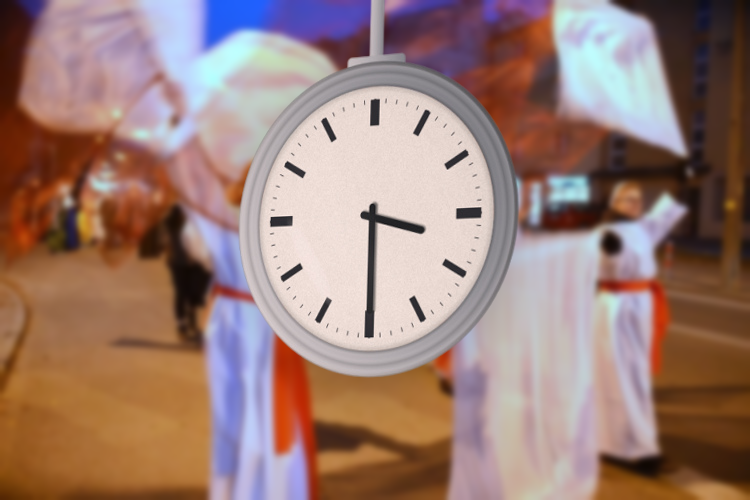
3:30
